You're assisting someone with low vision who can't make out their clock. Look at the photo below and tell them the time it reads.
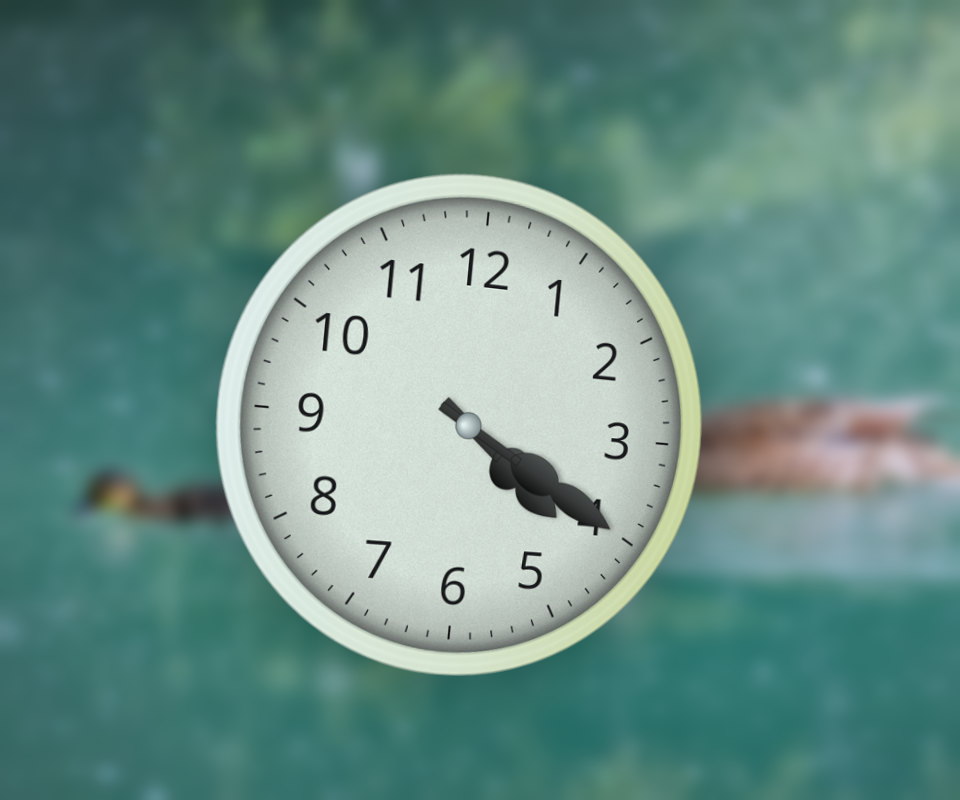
4:20
